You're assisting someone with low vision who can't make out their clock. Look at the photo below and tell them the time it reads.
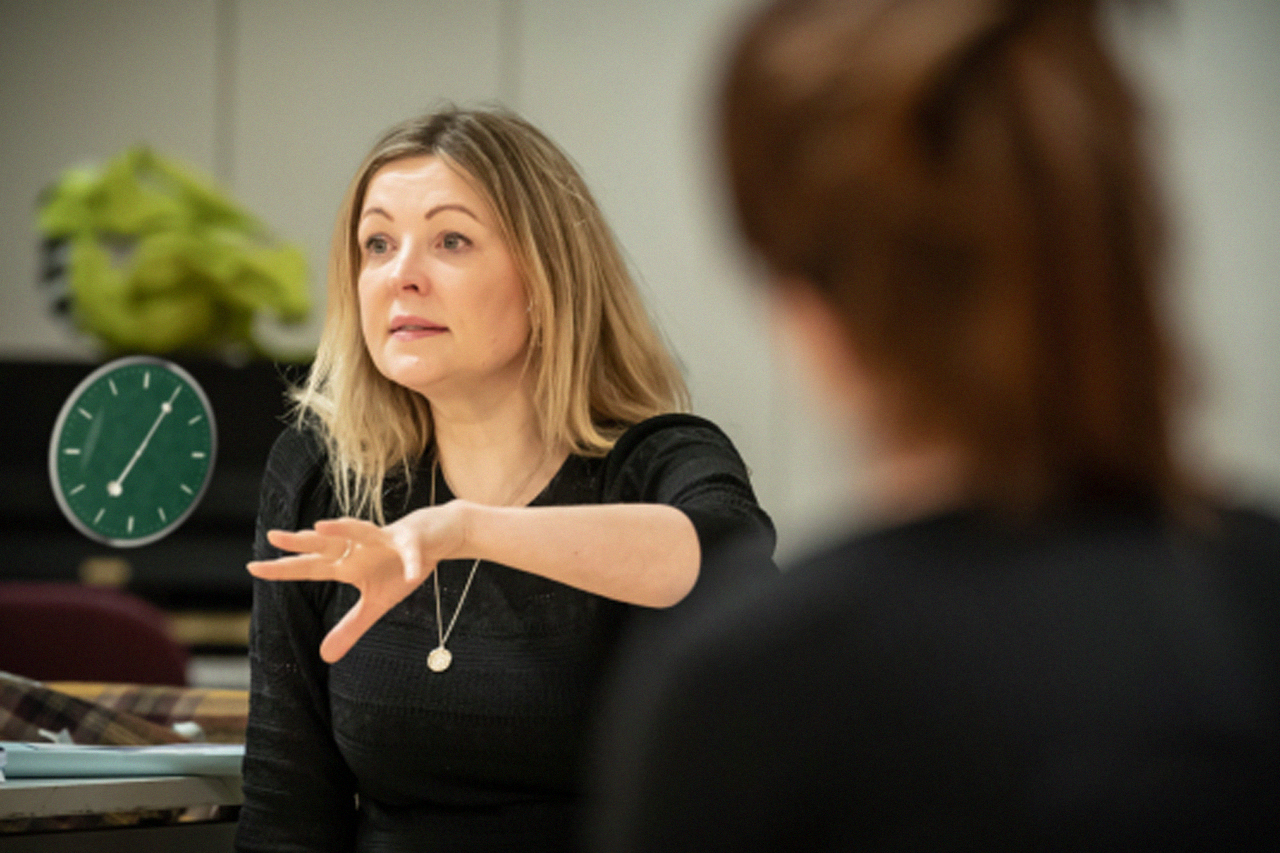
7:05
